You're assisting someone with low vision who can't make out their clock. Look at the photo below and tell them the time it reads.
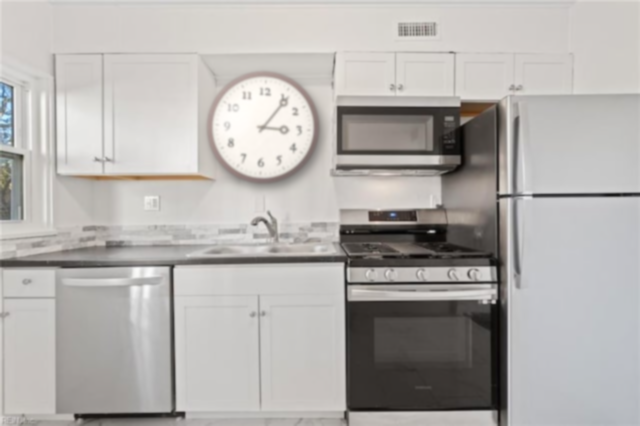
3:06
